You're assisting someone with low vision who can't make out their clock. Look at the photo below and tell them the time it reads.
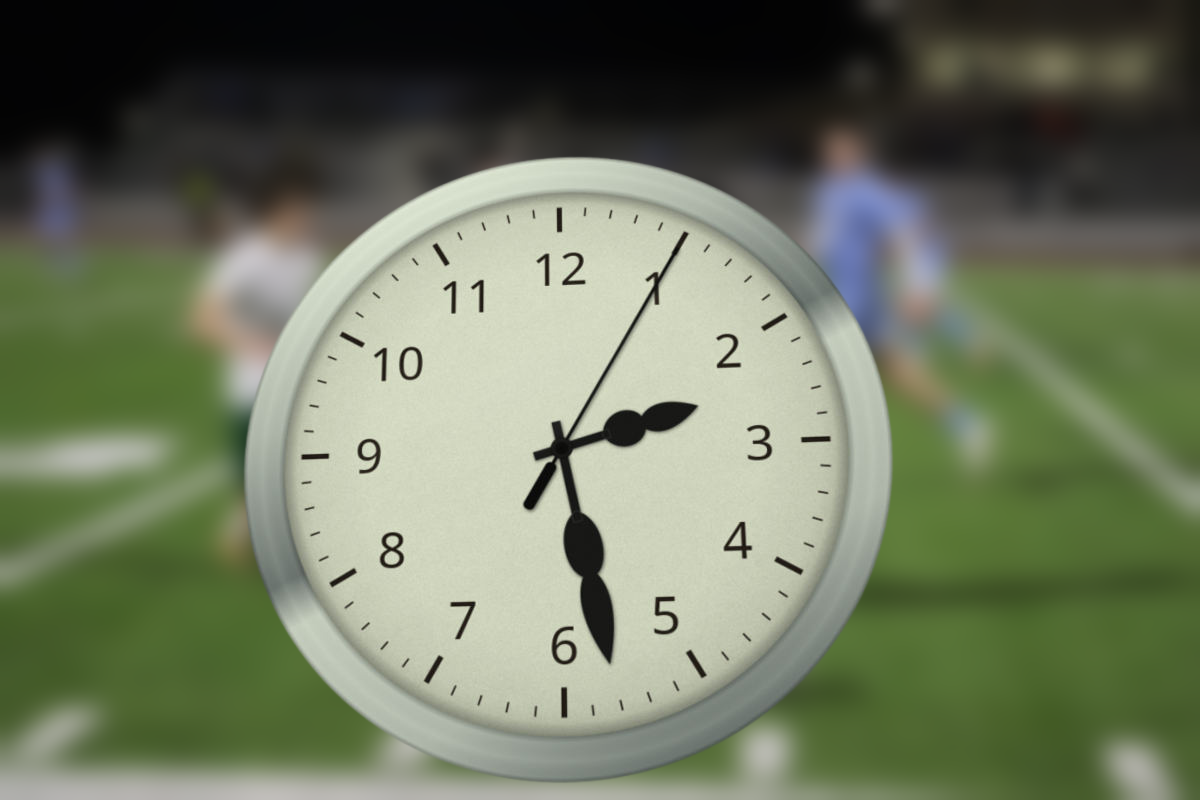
2:28:05
